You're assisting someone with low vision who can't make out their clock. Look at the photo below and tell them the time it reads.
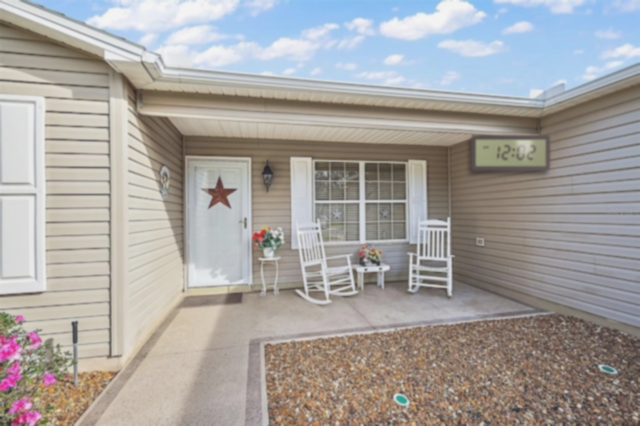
12:02
